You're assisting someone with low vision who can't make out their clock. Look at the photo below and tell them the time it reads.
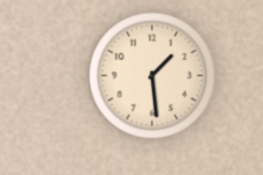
1:29
